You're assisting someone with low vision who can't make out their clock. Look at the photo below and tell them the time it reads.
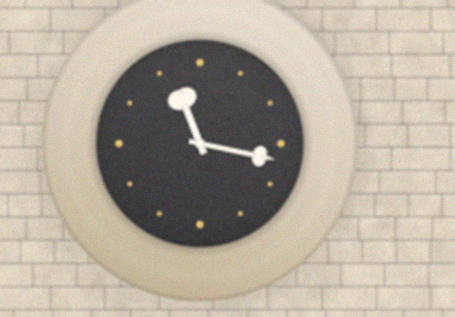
11:17
